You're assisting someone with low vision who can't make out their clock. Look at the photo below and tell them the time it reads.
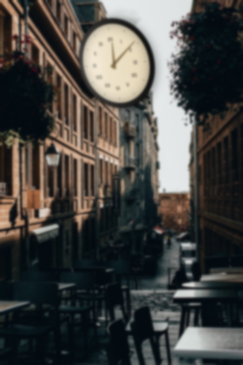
12:09
